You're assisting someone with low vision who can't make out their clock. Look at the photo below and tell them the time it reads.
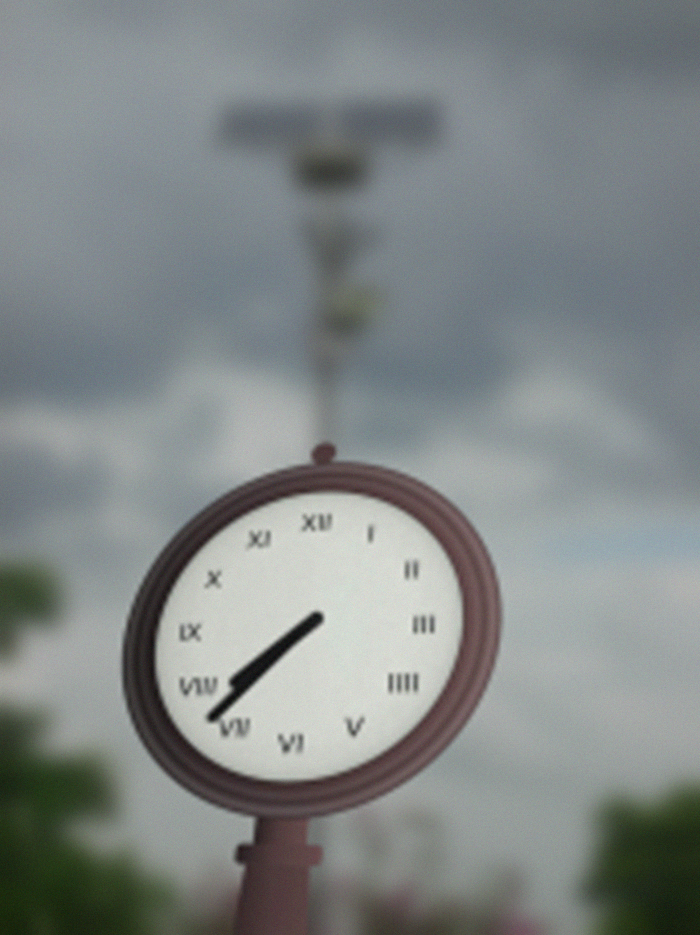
7:37
